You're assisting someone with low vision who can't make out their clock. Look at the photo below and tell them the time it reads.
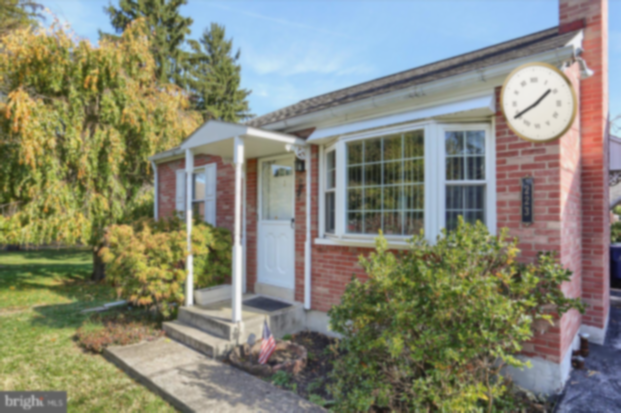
1:40
